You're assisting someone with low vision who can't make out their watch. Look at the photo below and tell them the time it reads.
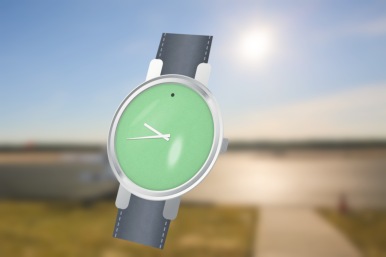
9:43
